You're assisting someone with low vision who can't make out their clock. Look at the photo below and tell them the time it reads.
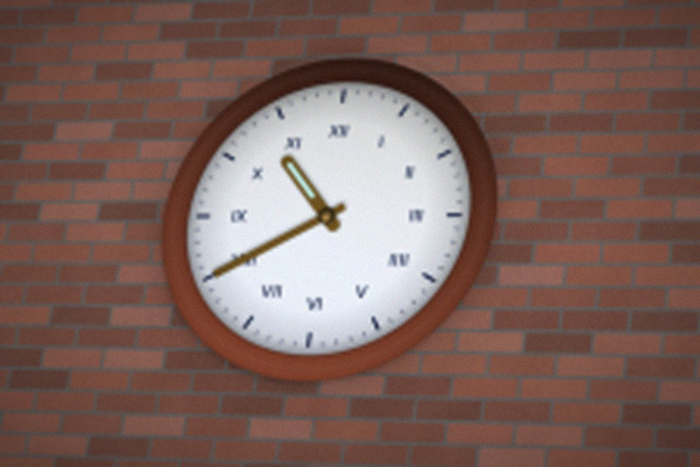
10:40
